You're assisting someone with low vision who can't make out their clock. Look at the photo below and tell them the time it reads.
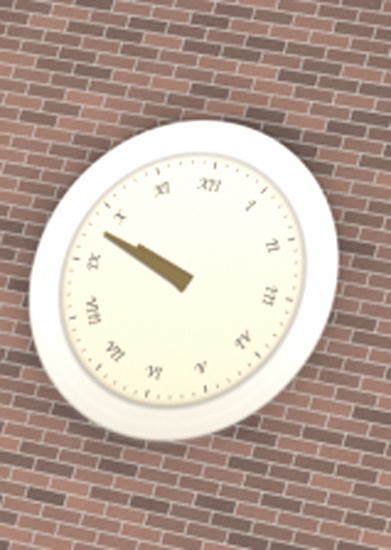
9:48
